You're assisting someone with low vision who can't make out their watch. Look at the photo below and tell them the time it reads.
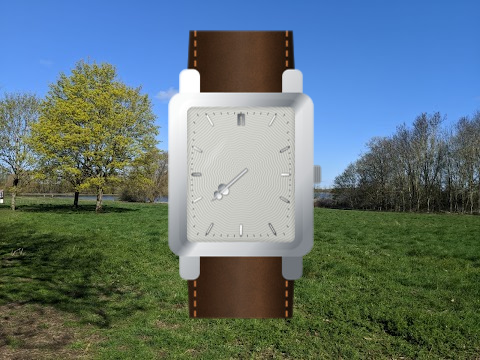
7:38
